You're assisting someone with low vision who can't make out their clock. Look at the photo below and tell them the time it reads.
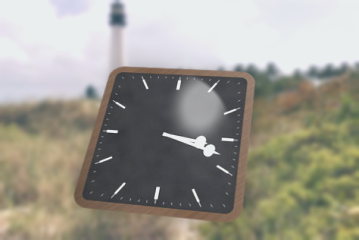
3:18
